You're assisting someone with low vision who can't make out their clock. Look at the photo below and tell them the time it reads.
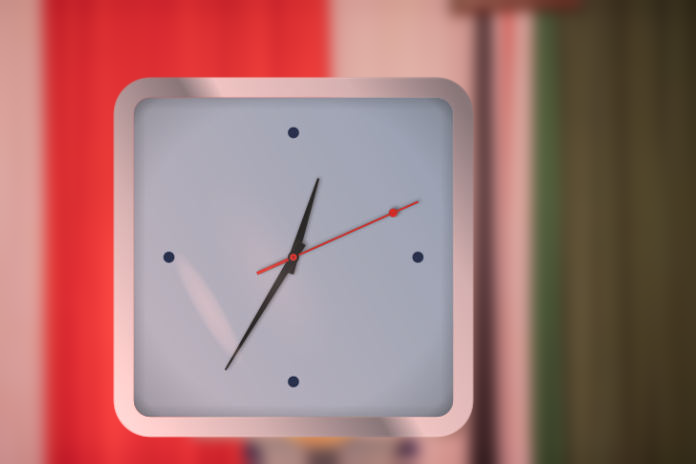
12:35:11
